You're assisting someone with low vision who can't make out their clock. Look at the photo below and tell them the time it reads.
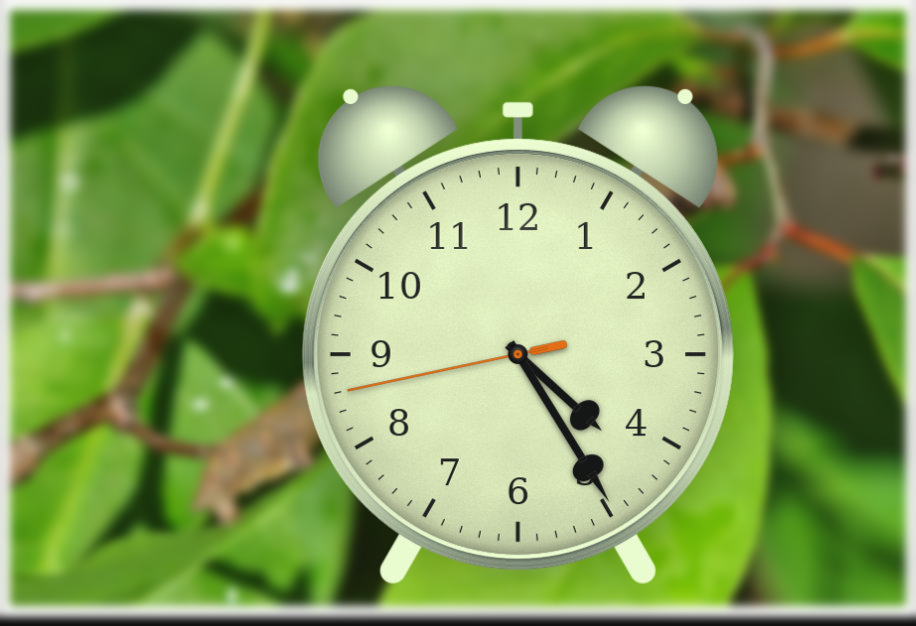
4:24:43
